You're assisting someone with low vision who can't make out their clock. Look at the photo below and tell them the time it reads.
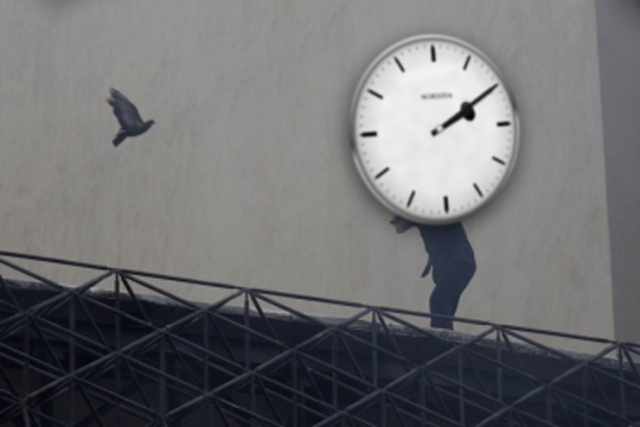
2:10
